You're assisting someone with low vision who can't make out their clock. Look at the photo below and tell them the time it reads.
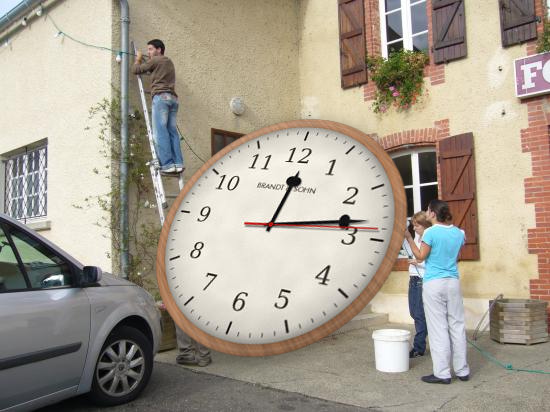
12:13:14
